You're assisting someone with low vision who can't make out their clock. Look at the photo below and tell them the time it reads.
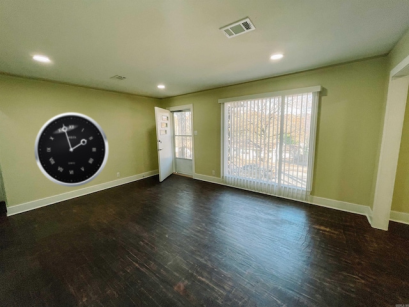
1:57
